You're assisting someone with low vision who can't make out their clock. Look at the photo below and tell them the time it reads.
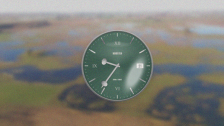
9:36
